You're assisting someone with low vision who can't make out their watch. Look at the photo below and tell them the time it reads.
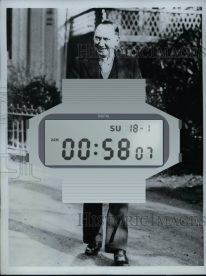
0:58:07
